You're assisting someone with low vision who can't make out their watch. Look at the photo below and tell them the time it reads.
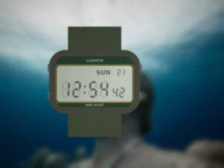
12:54:42
